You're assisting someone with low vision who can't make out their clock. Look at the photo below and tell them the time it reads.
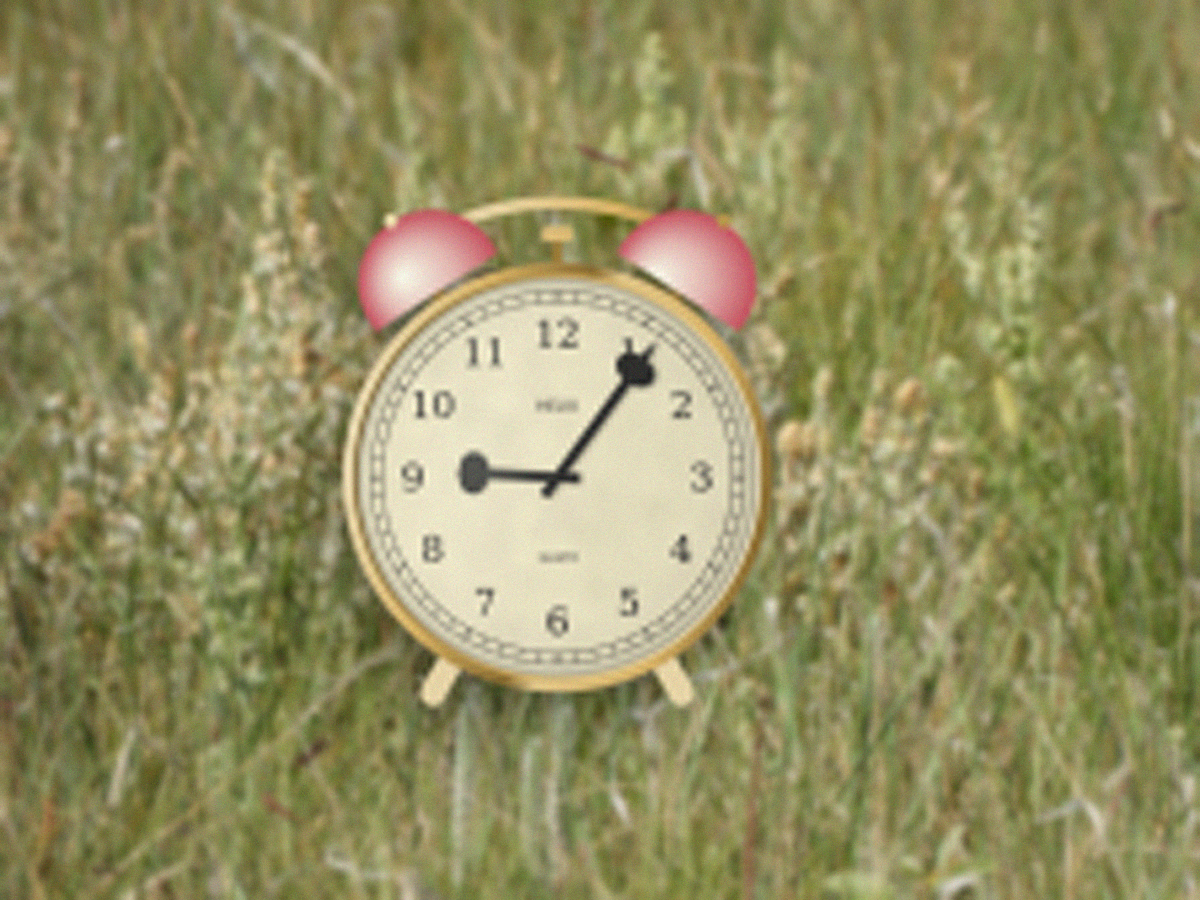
9:06
